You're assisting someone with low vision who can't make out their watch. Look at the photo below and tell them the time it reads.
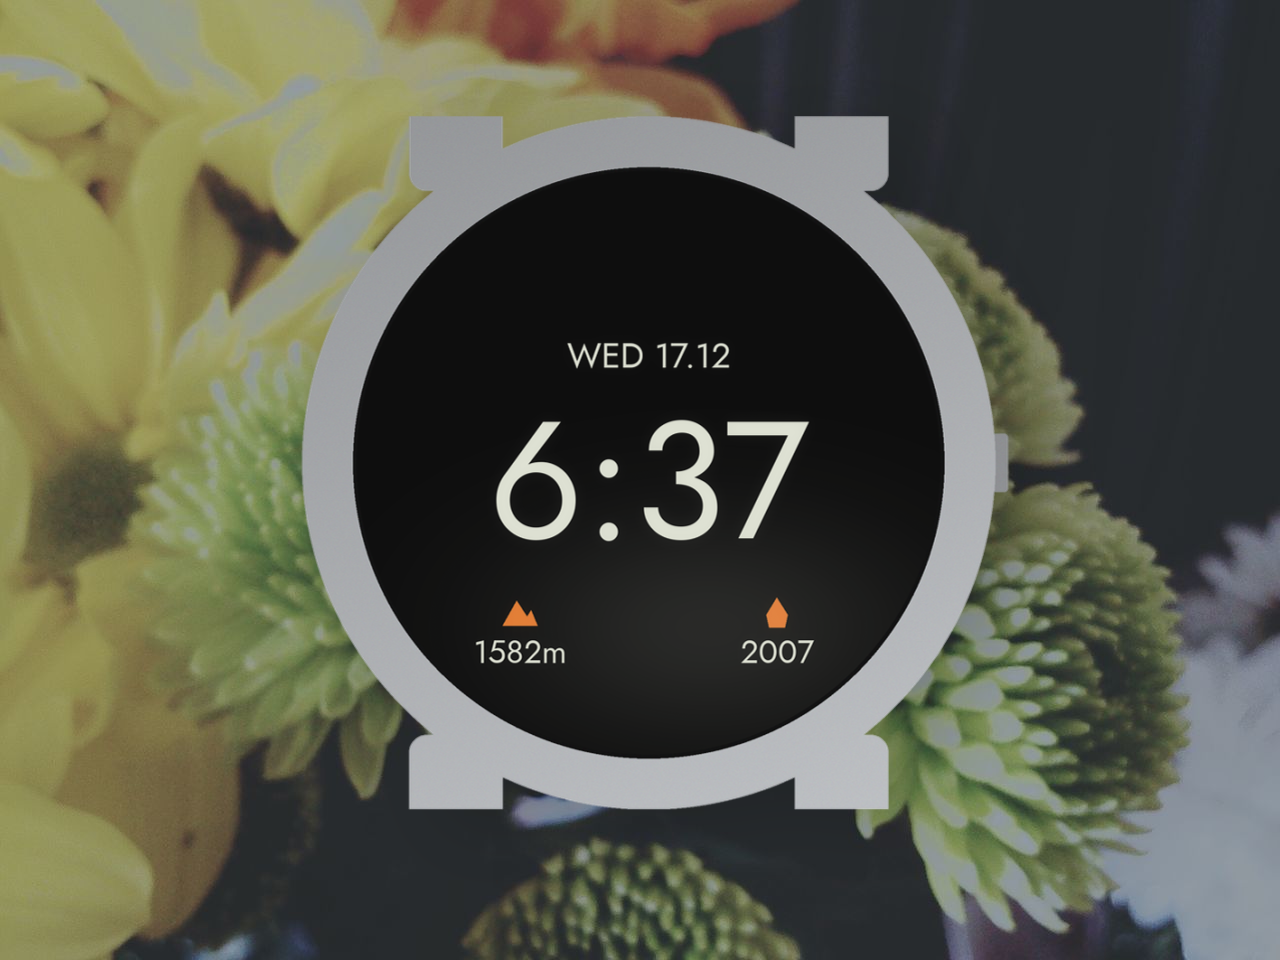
6:37
